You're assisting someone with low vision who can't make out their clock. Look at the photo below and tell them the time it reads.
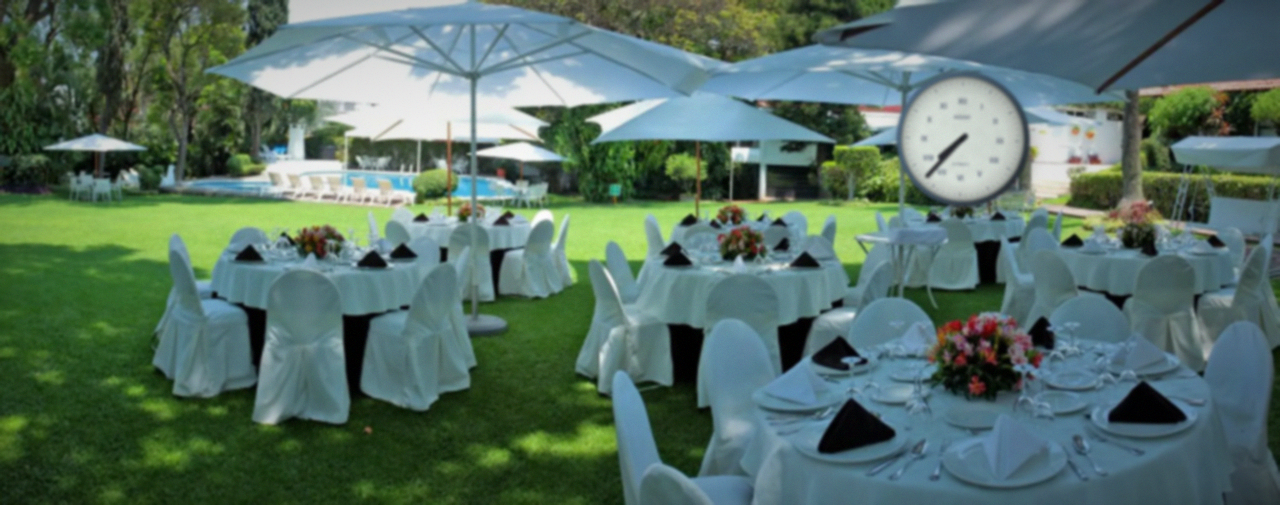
7:37
